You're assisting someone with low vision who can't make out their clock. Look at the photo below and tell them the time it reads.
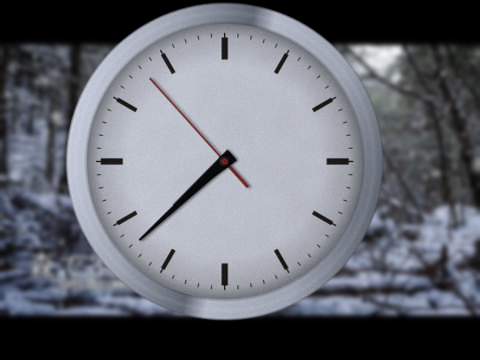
7:37:53
